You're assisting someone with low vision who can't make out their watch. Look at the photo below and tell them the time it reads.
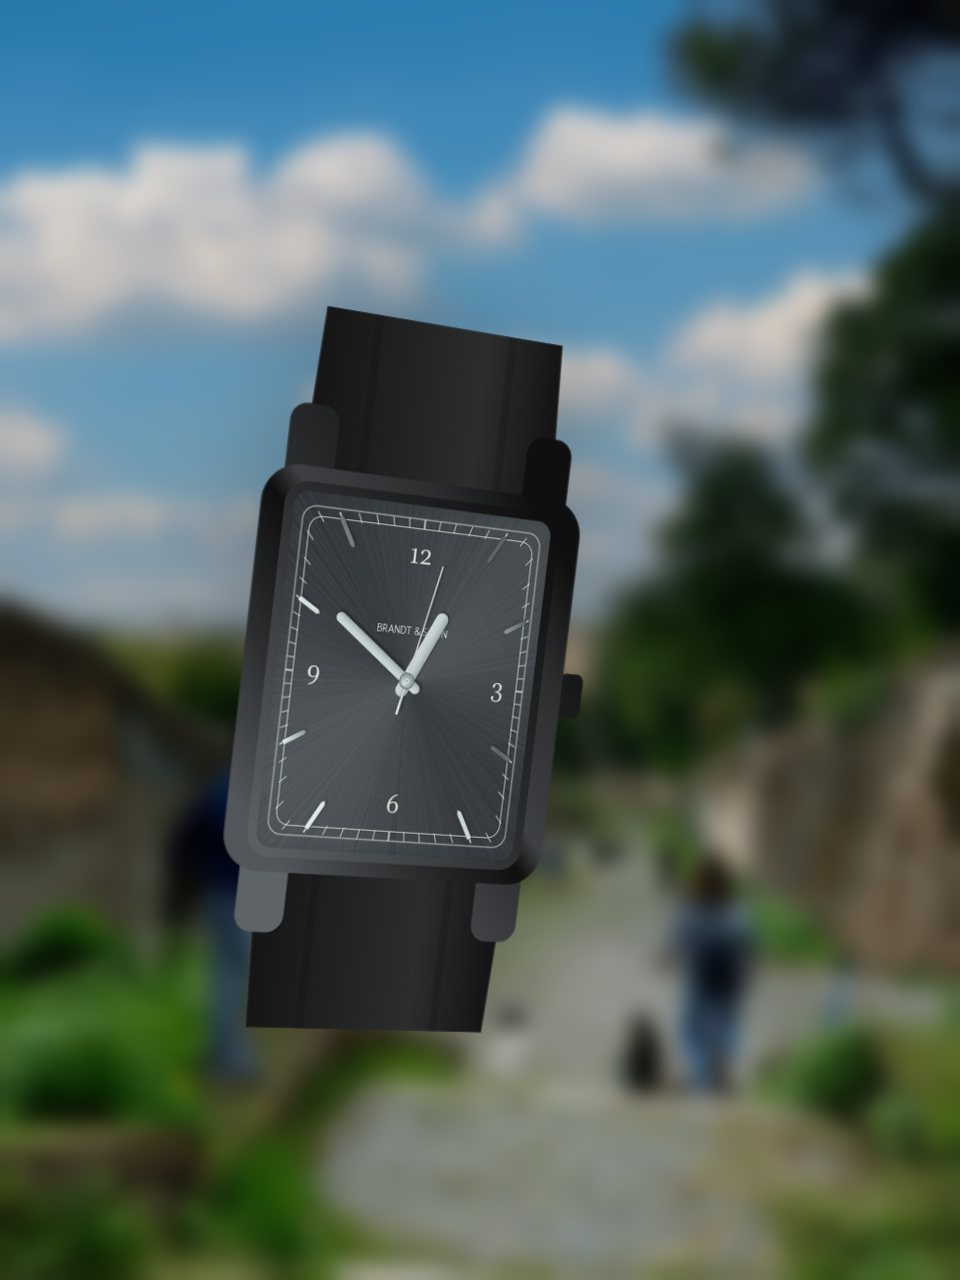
12:51:02
